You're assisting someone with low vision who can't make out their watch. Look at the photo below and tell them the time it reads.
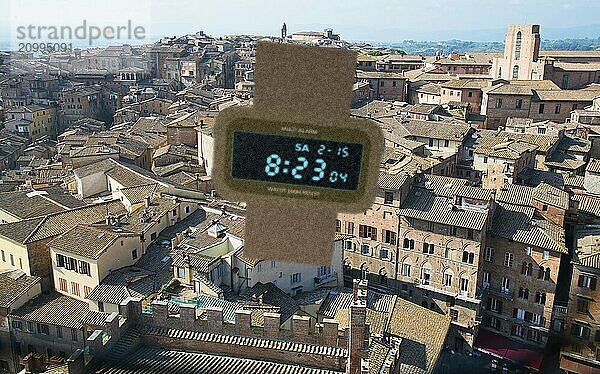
8:23:04
